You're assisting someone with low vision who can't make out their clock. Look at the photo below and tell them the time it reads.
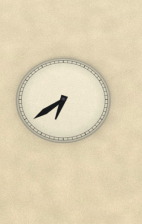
6:39
